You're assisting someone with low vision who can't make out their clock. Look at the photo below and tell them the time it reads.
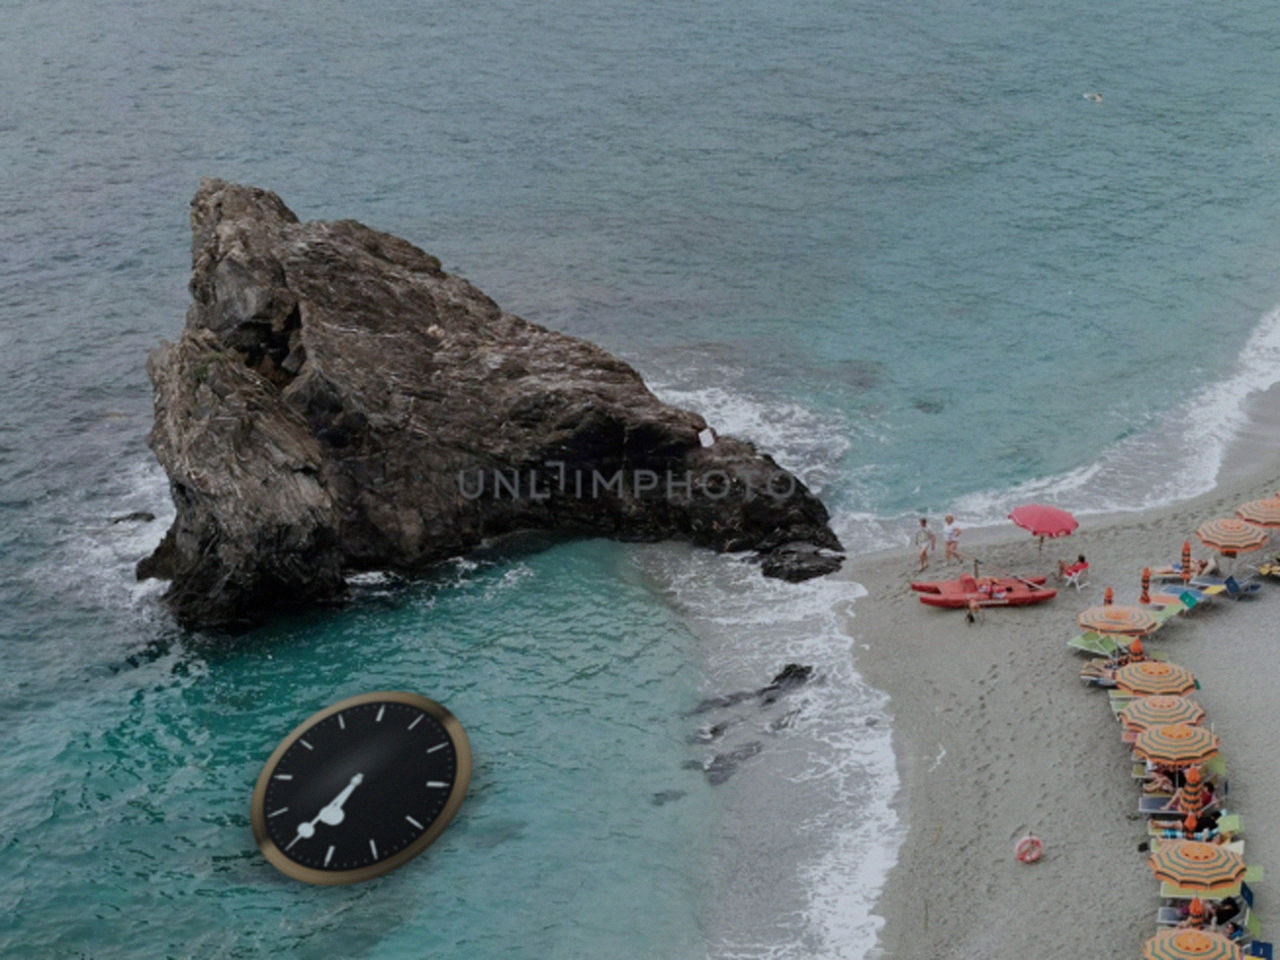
6:35
